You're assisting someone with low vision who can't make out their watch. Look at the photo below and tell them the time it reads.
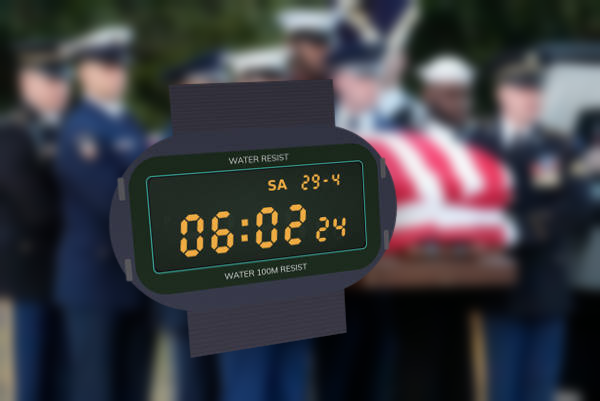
6:02:24
